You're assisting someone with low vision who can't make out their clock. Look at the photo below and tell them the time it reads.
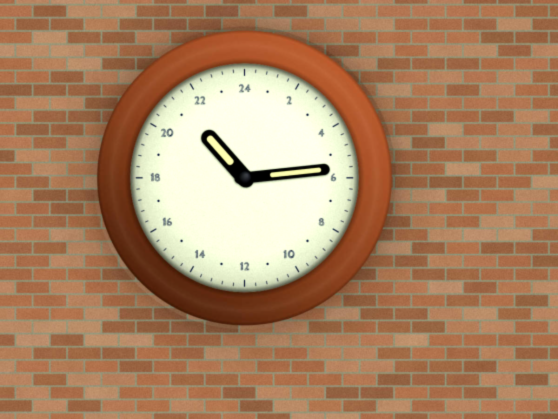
21:14
